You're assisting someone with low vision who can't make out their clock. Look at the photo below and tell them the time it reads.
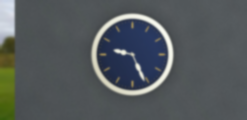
9:26
